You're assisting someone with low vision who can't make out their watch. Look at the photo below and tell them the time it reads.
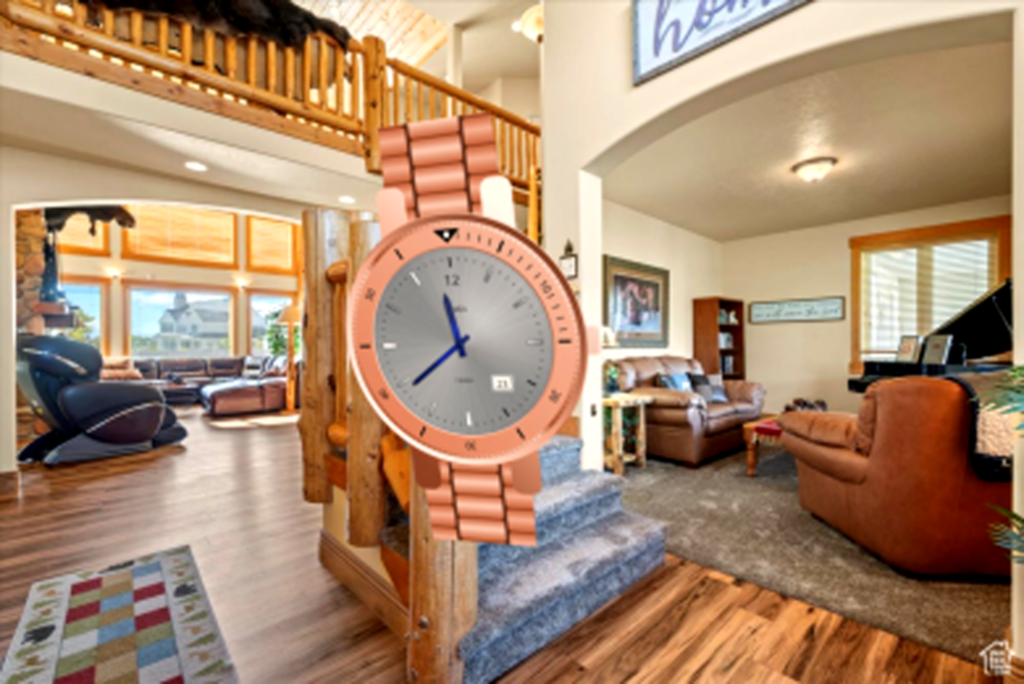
11:39
